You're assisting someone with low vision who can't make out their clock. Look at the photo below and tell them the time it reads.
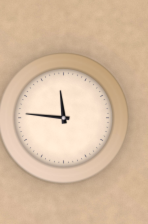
11:46
